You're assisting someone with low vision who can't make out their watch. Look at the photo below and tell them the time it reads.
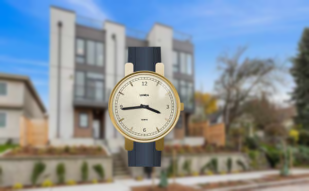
3:44
